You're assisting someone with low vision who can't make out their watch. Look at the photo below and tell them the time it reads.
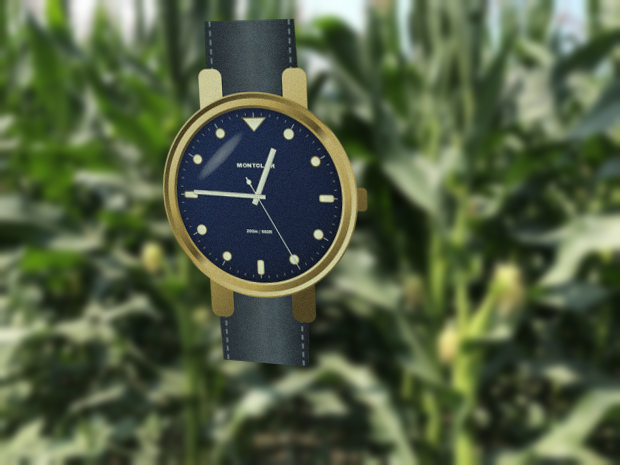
12:45:25
